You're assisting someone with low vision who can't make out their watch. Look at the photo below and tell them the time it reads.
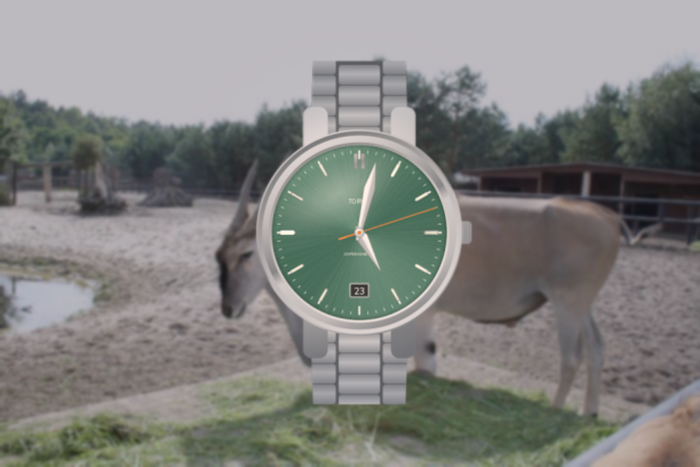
5:02:12
